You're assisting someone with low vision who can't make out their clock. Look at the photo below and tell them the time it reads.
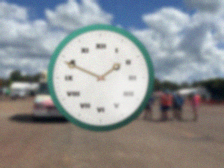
1:49
